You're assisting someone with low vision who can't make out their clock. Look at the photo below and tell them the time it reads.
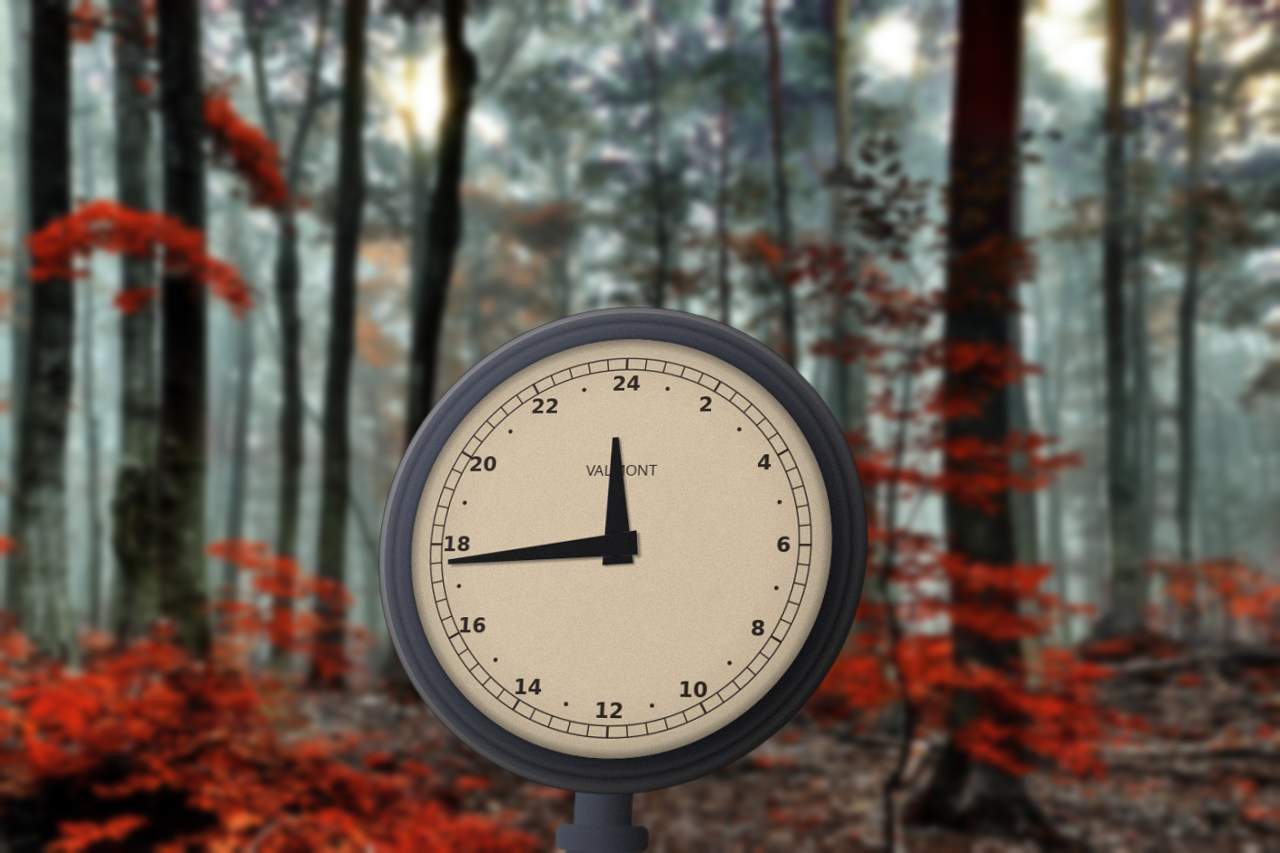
23:44
